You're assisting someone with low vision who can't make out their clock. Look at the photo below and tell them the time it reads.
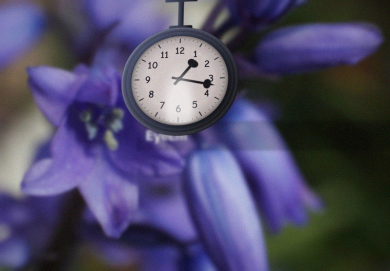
1:17
